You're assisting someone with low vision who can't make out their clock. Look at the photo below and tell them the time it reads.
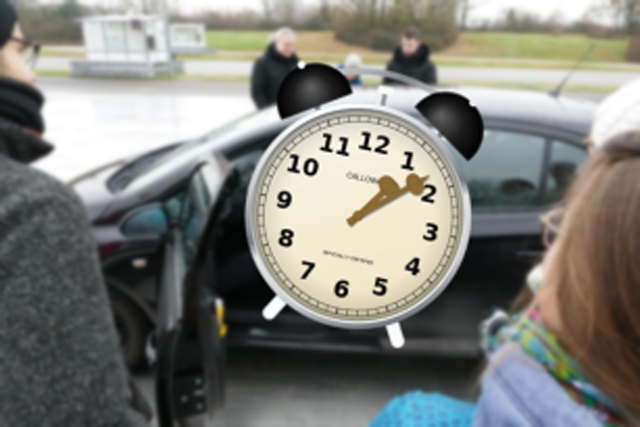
1:08
